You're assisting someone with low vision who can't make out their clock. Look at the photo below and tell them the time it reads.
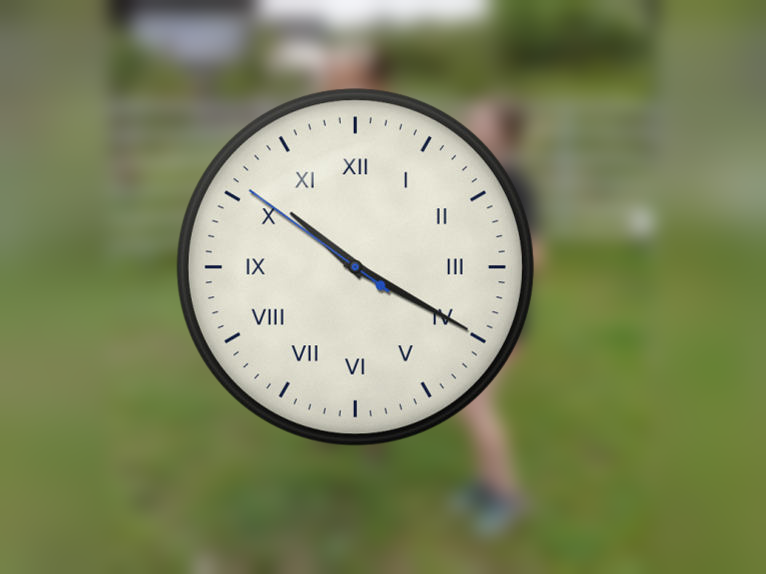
10:19:51
